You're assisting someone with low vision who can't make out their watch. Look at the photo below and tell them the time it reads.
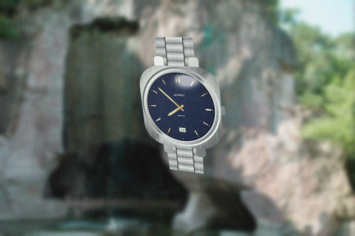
7:52
